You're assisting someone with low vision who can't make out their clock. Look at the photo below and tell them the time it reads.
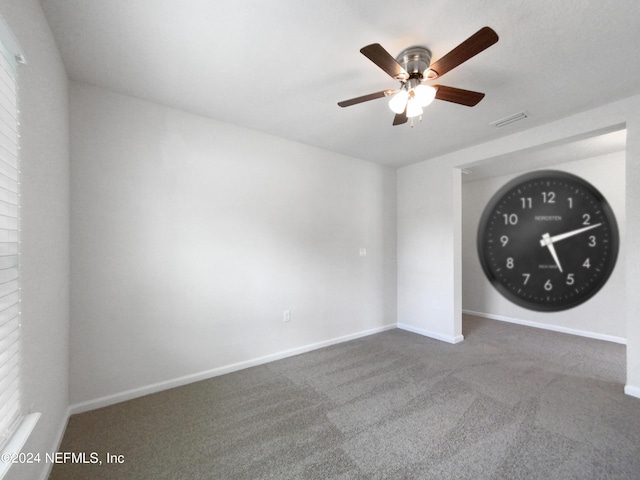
5:12
